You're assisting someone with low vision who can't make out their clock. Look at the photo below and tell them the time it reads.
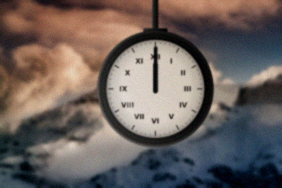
12:00
